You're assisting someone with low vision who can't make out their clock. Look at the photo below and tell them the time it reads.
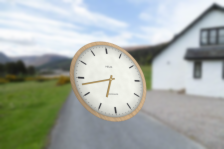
6:43
